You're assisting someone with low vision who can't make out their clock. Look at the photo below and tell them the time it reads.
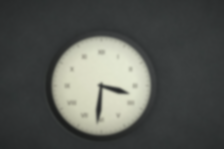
3:31
